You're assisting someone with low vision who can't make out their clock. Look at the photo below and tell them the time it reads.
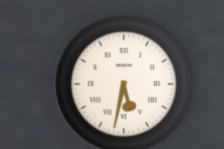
5:32
